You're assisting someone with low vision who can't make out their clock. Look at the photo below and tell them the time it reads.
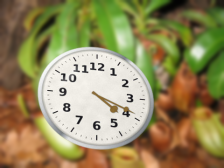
4:19
